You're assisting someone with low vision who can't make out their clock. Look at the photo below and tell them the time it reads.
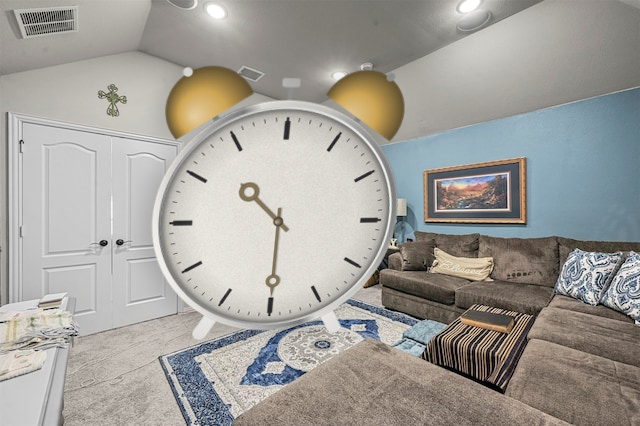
10:30
